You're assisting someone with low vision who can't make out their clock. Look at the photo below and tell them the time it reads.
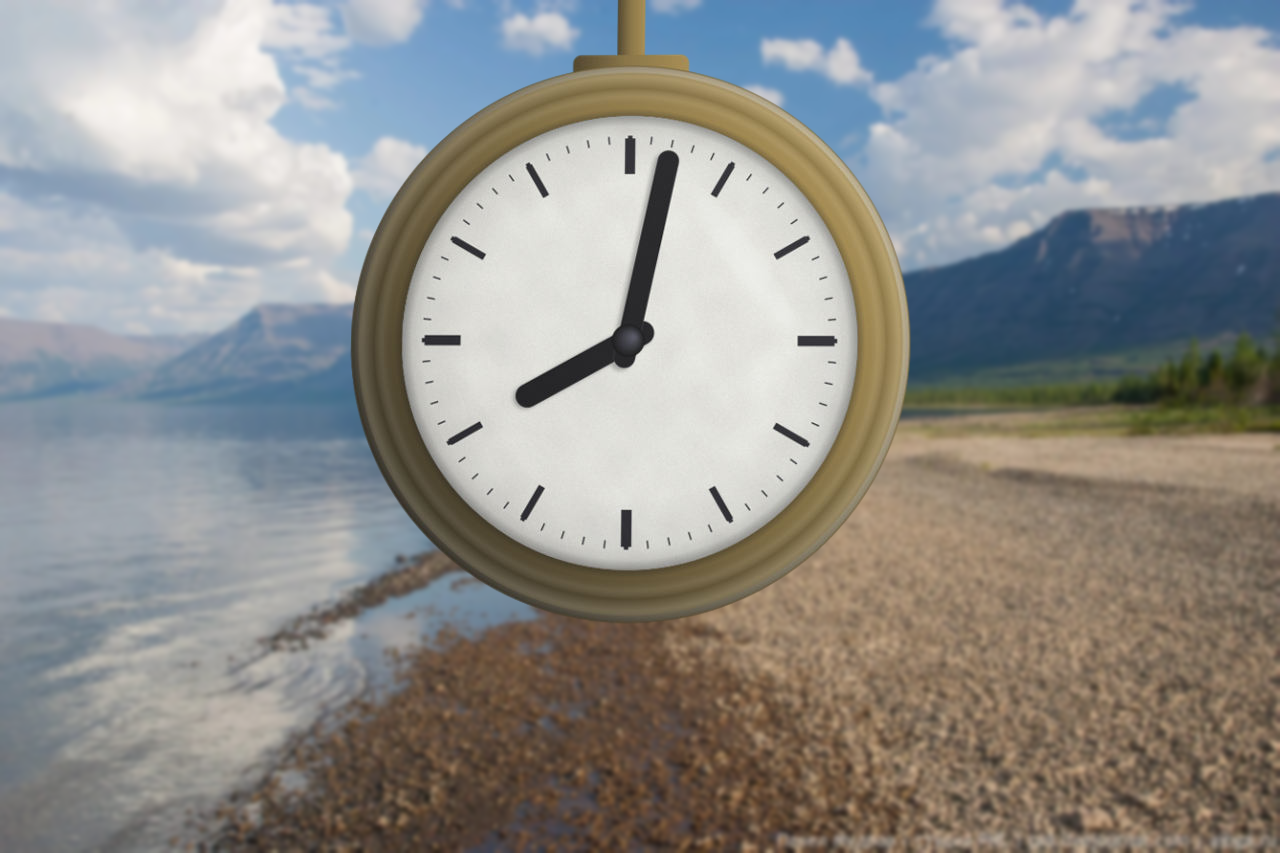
8:02
